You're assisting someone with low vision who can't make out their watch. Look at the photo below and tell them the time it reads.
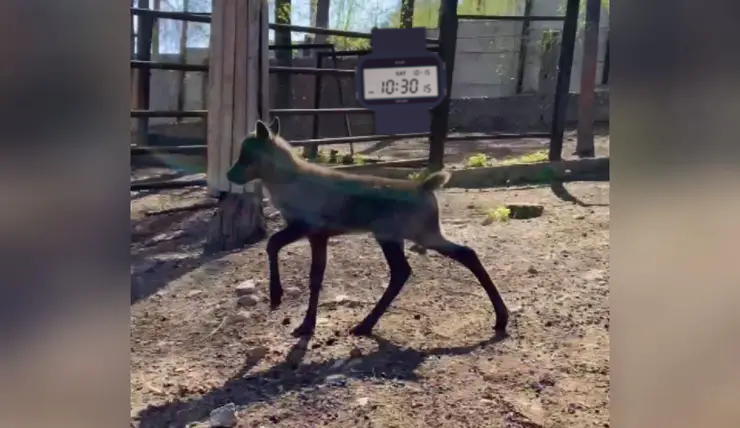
10:30
